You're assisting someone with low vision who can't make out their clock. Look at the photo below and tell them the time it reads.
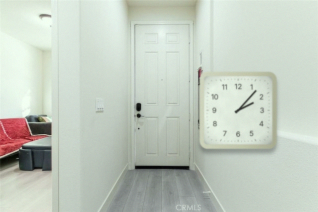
2:07
